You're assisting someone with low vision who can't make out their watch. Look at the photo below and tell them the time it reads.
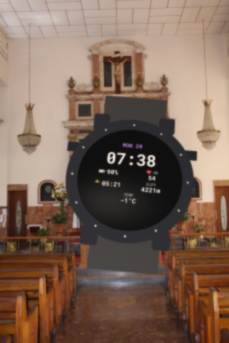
7:38
